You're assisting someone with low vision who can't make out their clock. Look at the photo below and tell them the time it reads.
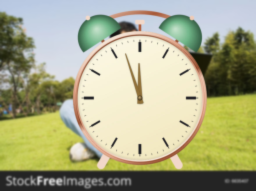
11:57
